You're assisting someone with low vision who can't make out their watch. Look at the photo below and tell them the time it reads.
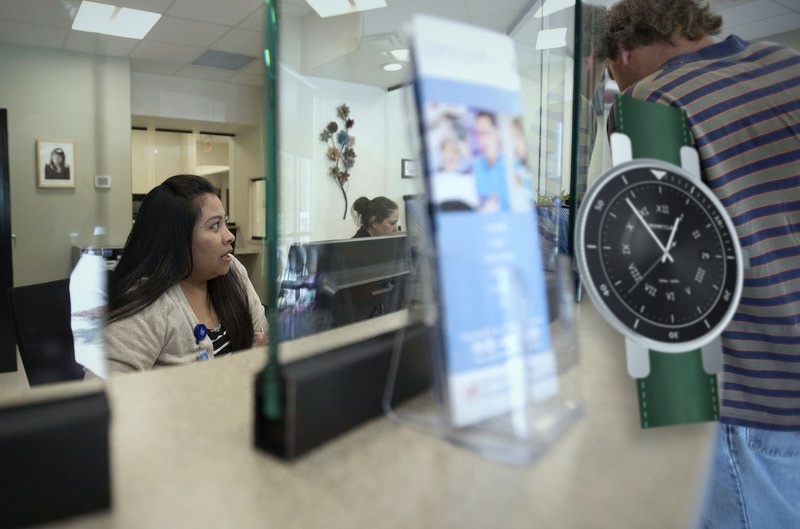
12:53:38
